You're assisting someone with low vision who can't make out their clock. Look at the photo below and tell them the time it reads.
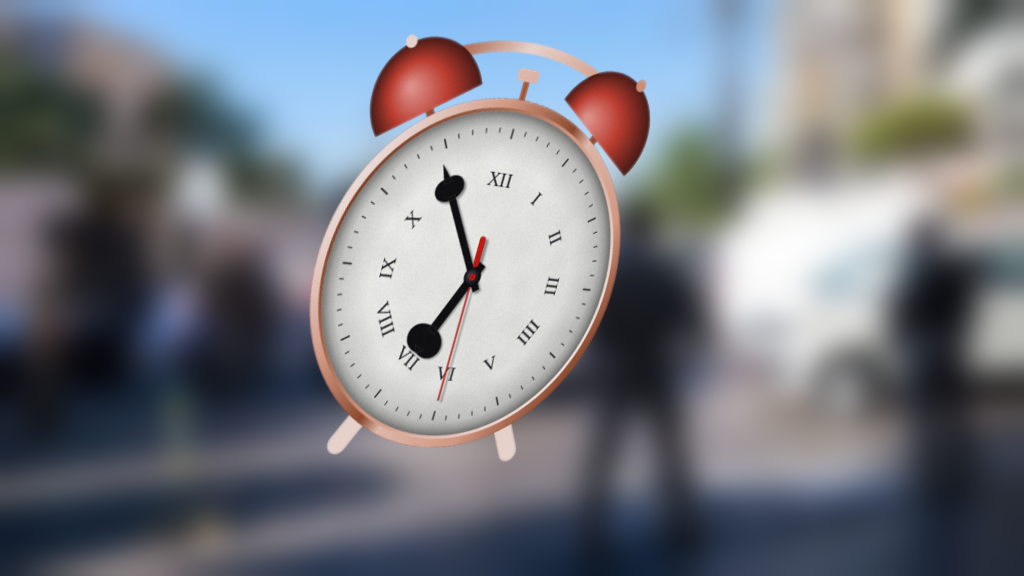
6:54:30
